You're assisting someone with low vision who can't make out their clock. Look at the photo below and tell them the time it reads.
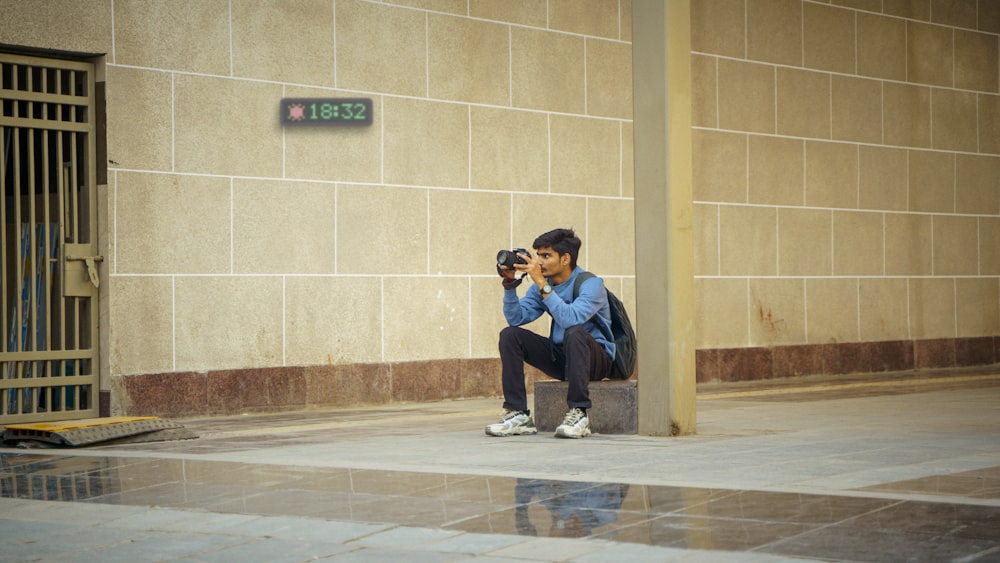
18:32
